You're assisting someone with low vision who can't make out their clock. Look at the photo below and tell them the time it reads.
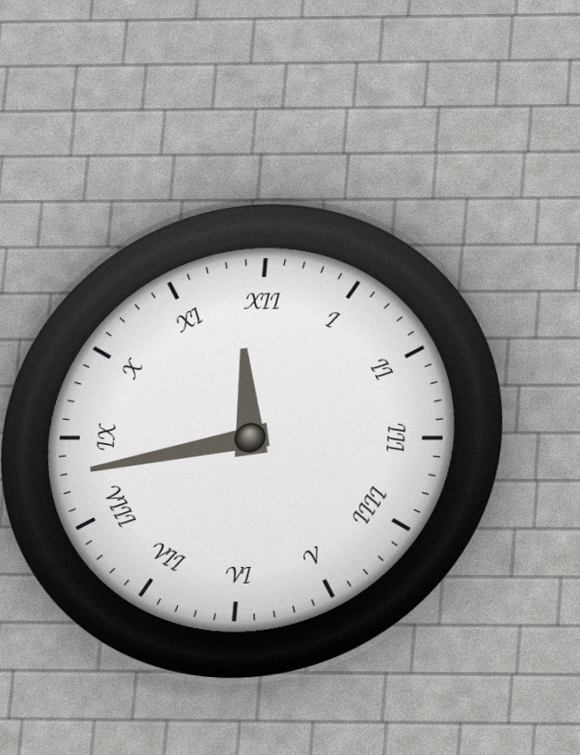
11:43
